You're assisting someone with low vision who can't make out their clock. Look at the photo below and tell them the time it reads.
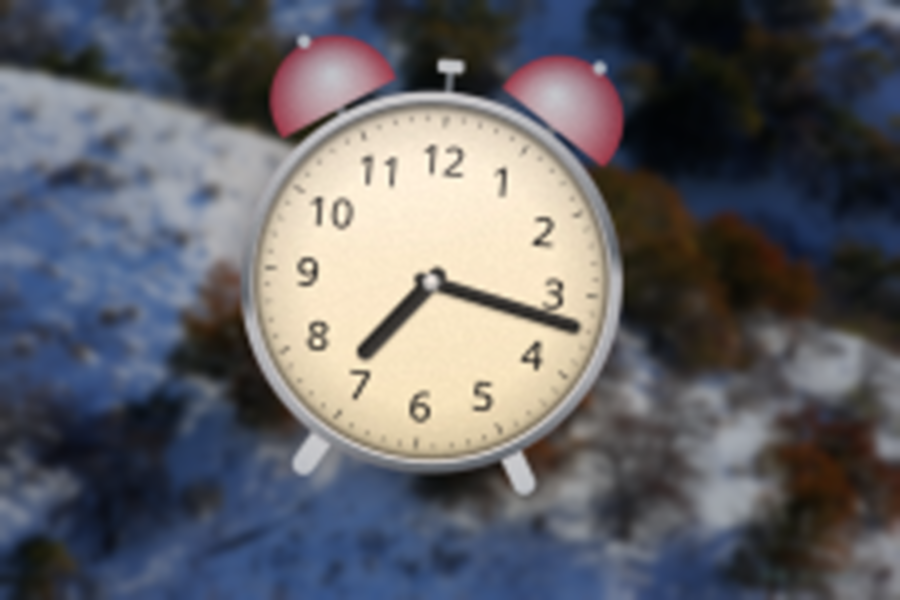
7:17
